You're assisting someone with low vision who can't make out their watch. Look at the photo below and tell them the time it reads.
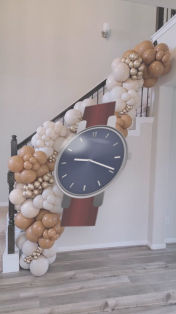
9:19
